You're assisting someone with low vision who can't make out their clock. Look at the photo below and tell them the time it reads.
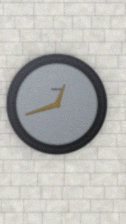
12:42
